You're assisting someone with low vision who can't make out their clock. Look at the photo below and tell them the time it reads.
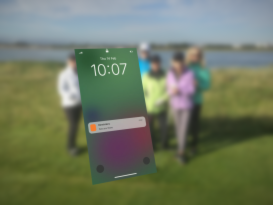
10:07
